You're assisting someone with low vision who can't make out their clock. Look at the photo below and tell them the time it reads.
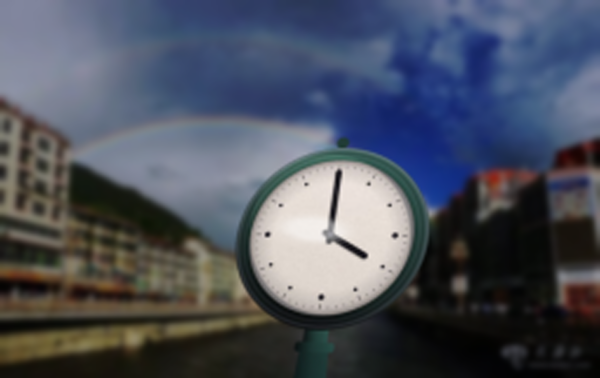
4:00
